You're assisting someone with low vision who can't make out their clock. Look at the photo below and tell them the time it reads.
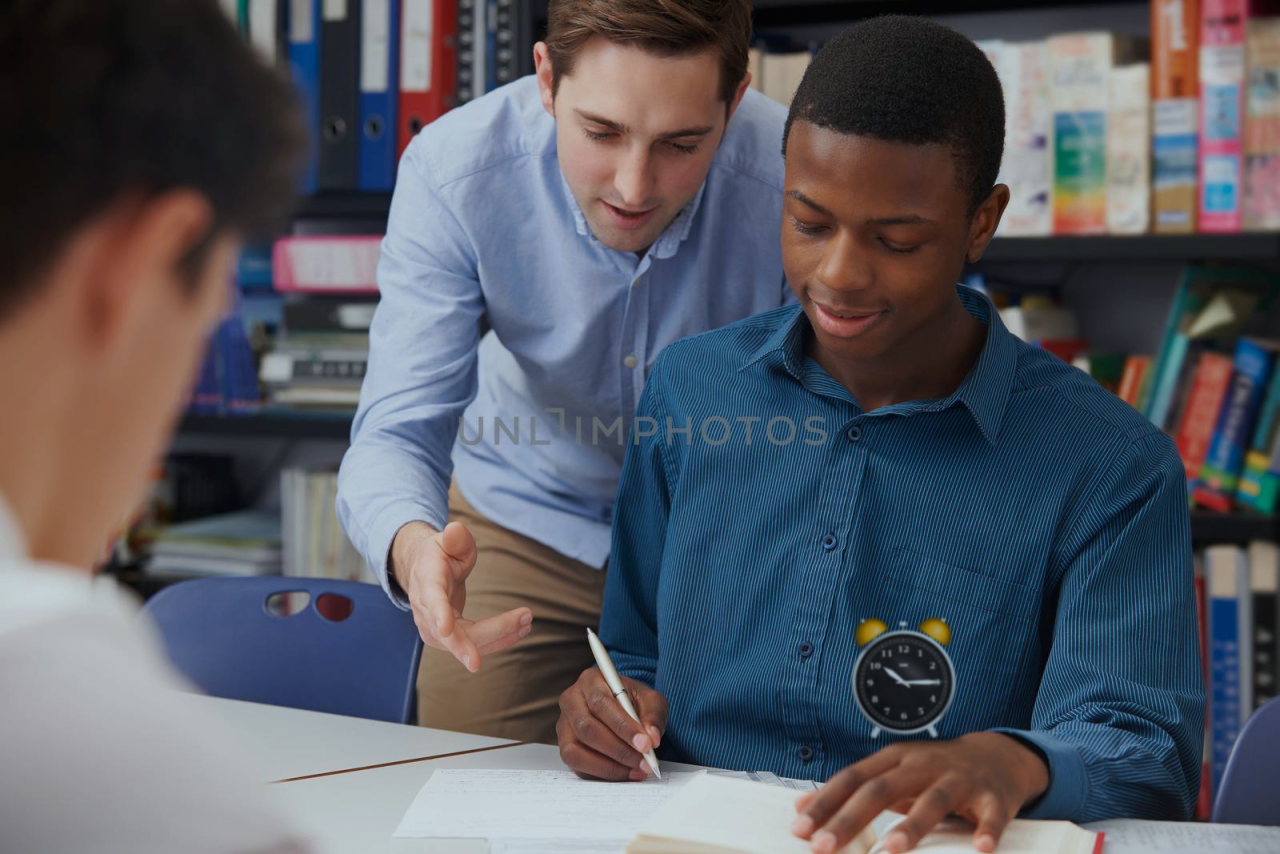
10:15
